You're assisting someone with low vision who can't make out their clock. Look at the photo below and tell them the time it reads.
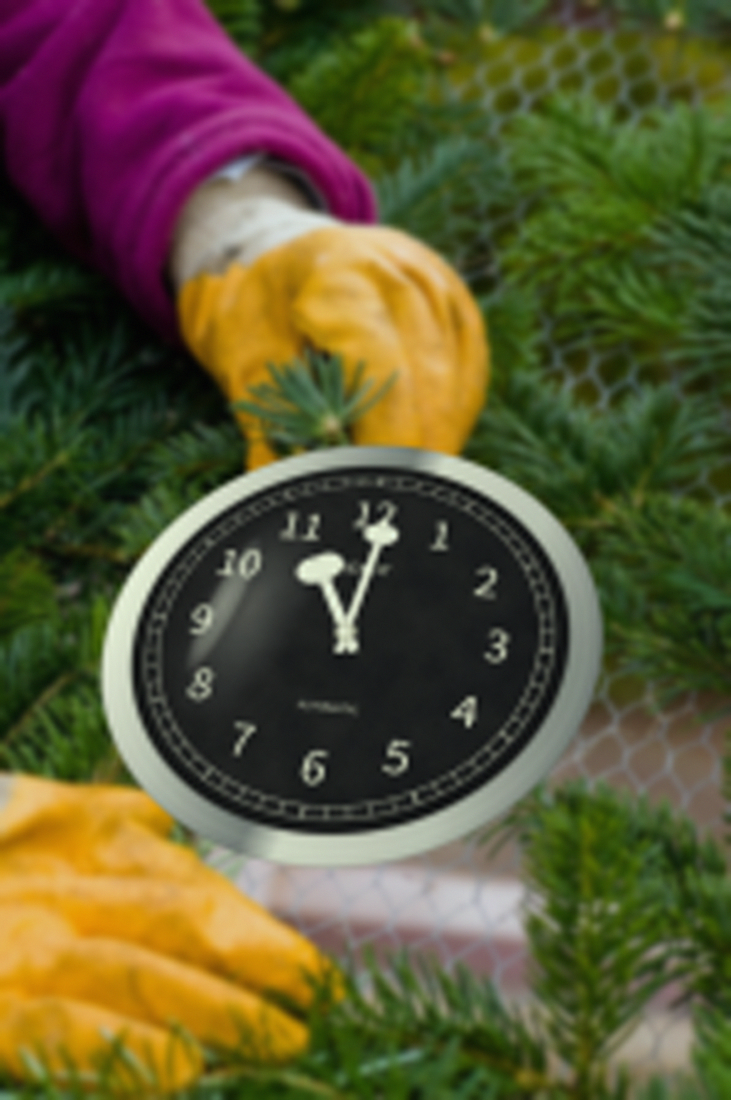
11:01
